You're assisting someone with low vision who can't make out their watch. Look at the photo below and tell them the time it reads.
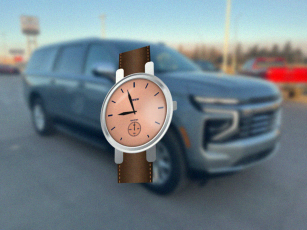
8:57
